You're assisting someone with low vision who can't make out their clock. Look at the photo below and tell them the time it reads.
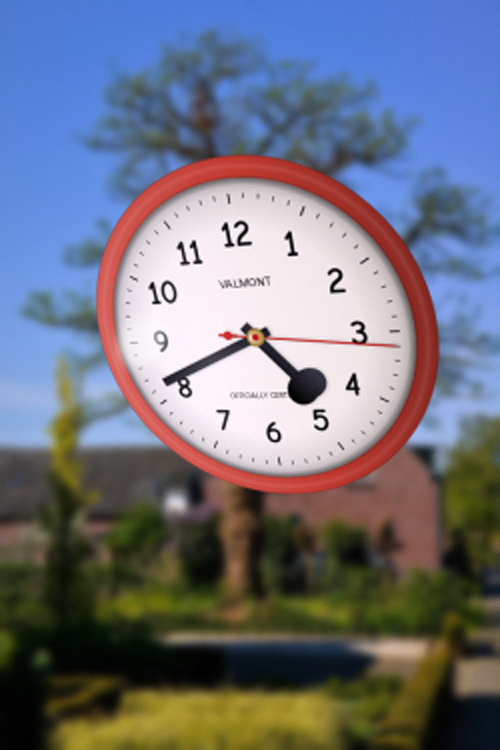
4:41:16
